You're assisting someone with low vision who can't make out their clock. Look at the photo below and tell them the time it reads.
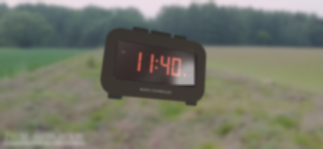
11:40
